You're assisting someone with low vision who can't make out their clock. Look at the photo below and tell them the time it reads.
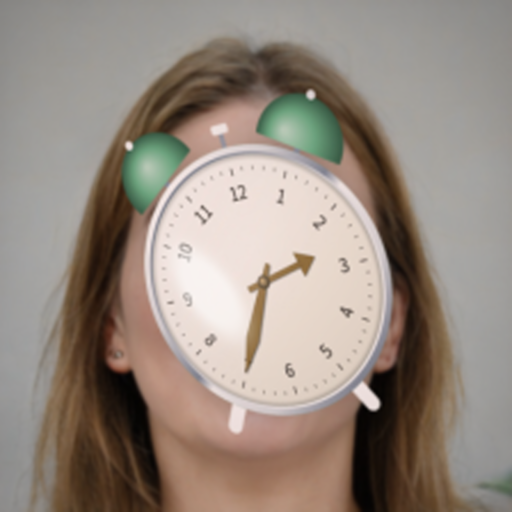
2:35
